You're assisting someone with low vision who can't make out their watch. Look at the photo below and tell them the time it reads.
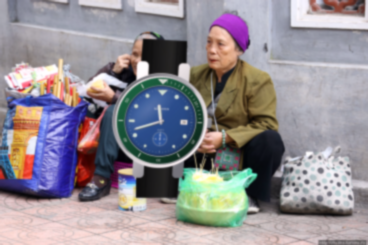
11:42
